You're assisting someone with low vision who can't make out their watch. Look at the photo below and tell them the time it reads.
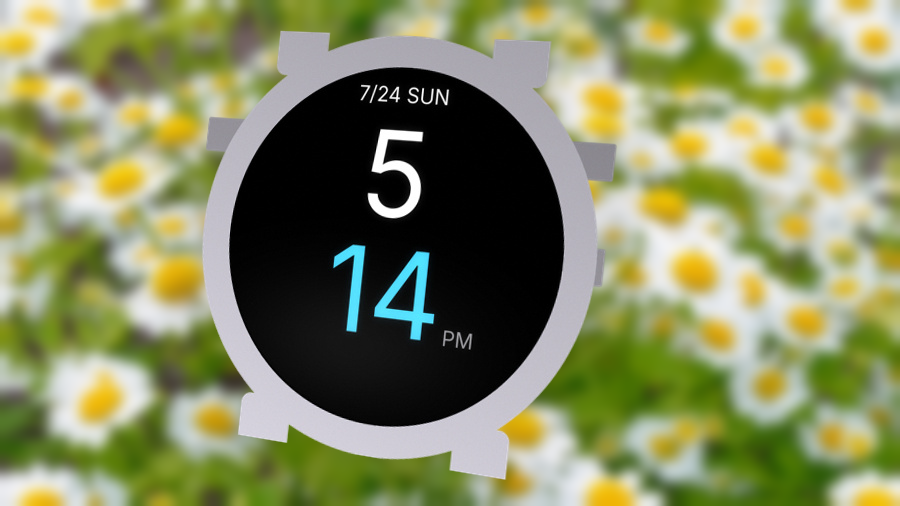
5:14
